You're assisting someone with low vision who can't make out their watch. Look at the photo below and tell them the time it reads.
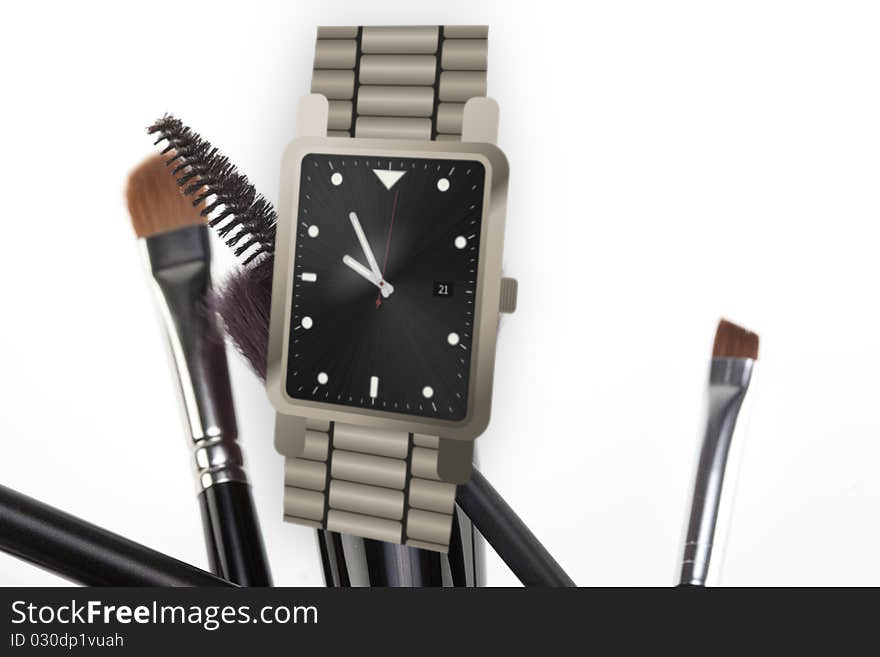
9:55:01
